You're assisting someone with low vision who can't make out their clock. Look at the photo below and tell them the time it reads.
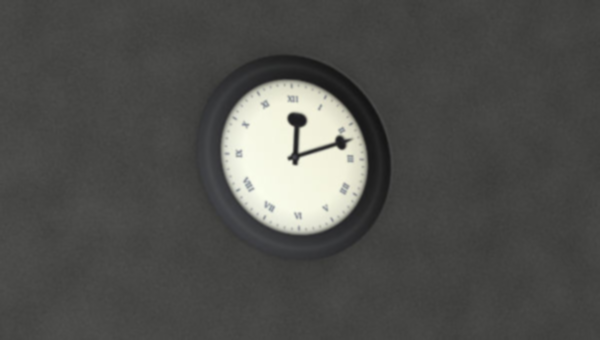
12:12
